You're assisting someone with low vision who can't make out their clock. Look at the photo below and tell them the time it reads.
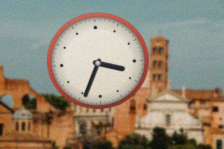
3:34
